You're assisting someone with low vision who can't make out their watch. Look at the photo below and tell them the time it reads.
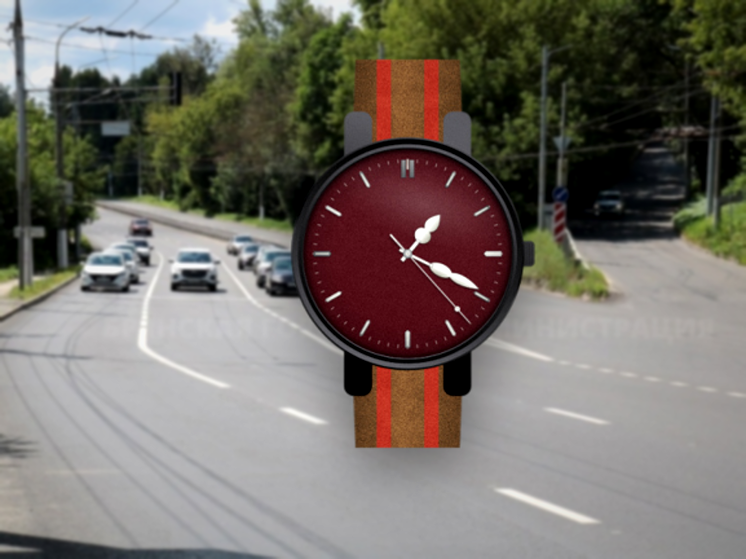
1:19:23
